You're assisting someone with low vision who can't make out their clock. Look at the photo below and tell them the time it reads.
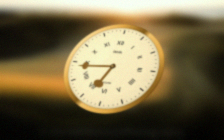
6:44
